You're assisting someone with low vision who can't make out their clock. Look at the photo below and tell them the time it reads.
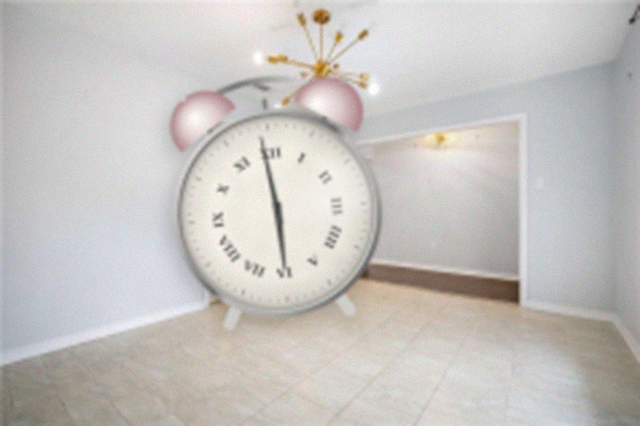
5:59
